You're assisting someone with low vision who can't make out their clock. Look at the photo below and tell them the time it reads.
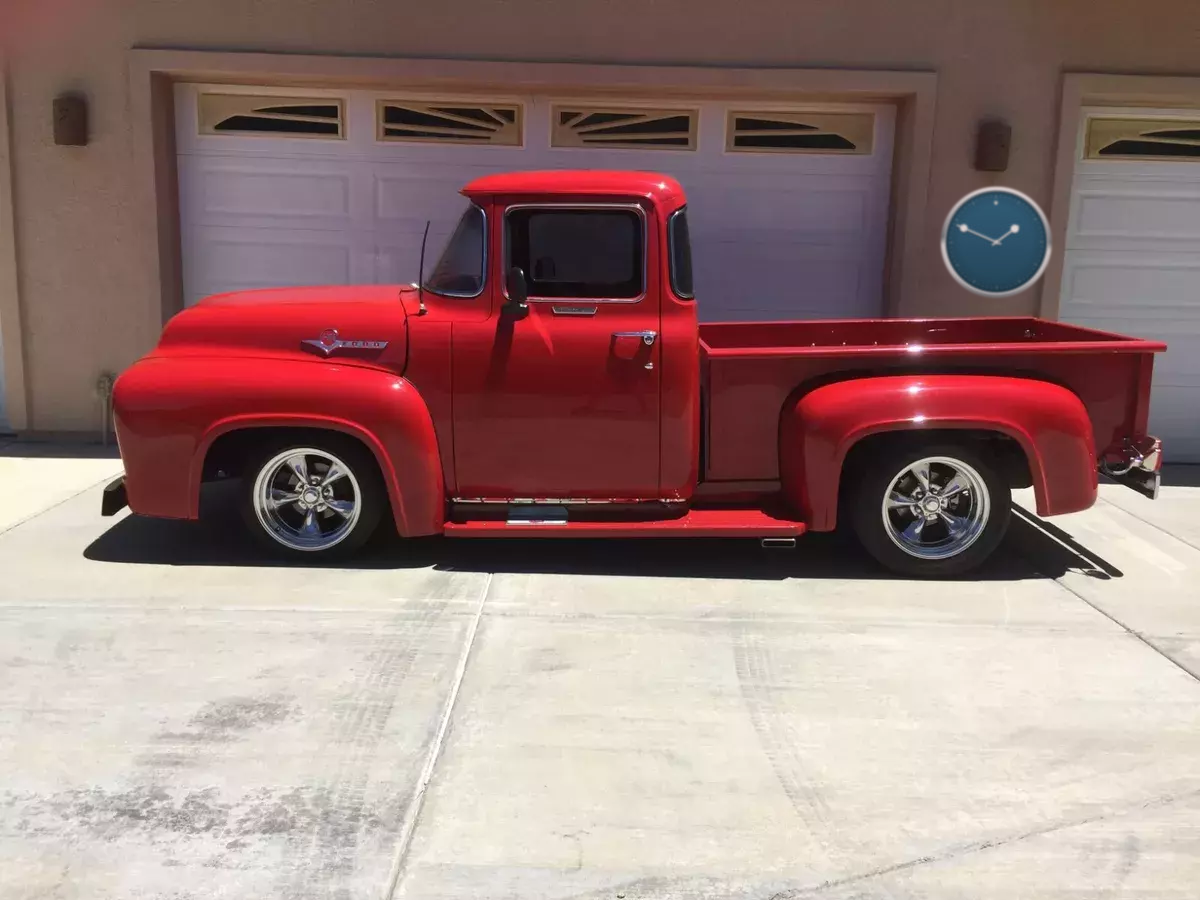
1:49
